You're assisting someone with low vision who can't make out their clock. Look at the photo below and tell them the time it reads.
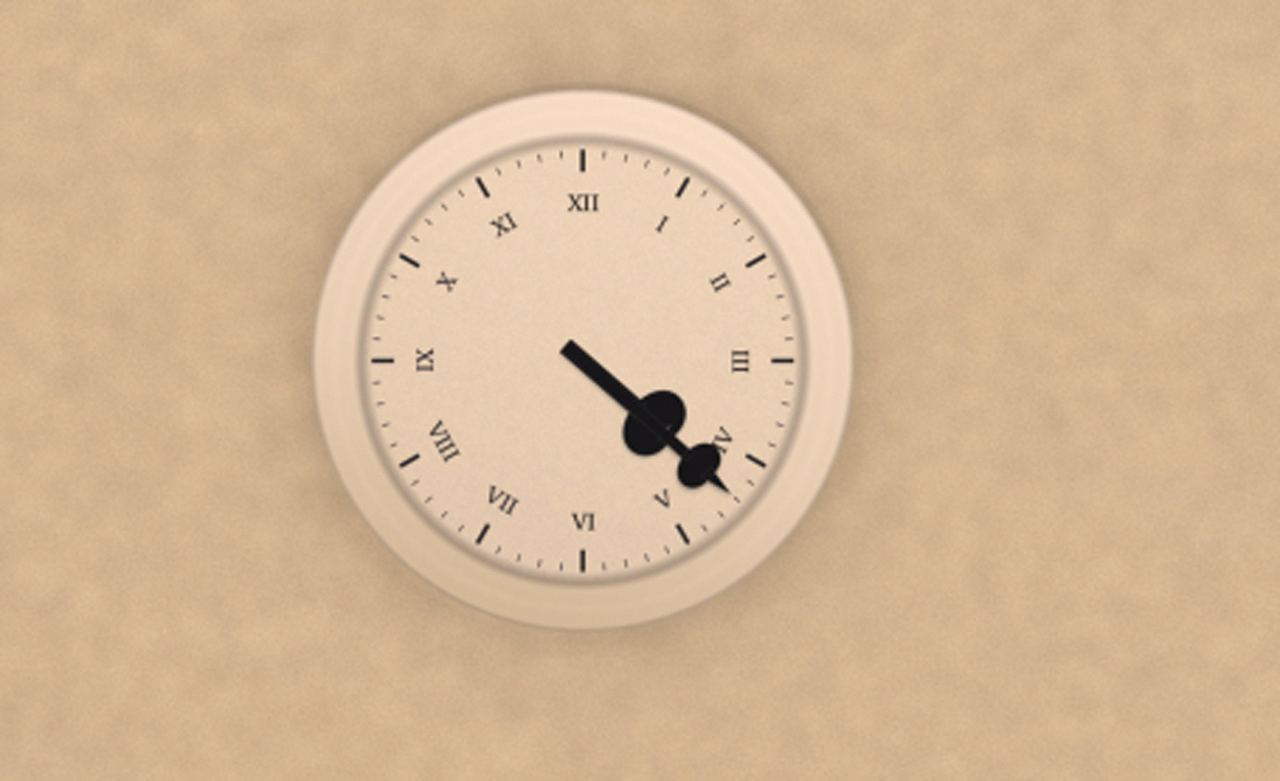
4:22
